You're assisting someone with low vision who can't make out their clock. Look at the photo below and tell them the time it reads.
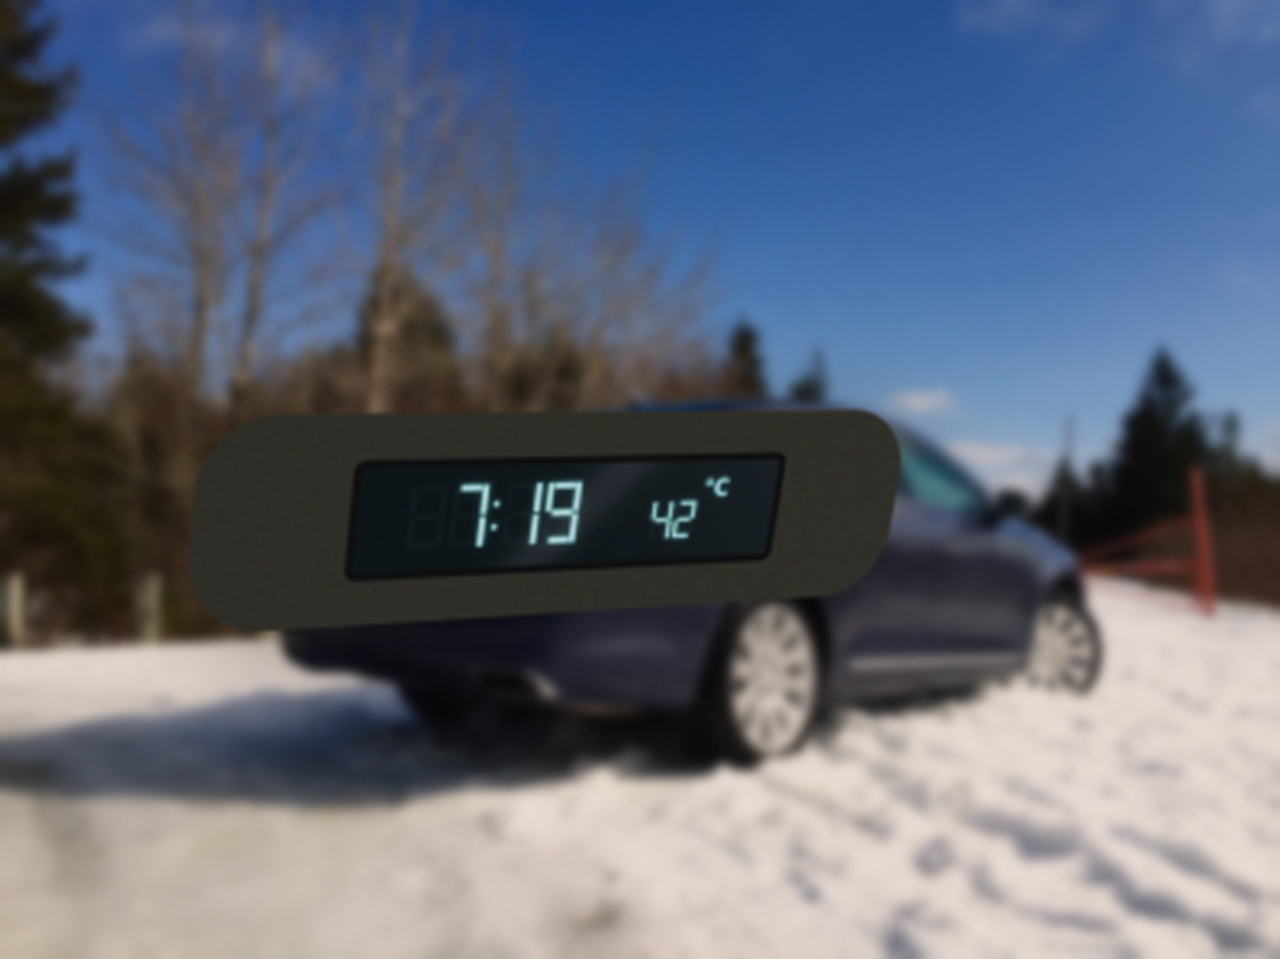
7:19
